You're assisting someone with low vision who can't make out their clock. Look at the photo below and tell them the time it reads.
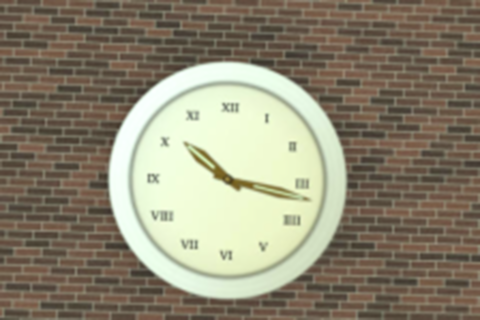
10:17
